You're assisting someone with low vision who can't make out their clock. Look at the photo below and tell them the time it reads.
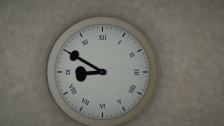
8:50
